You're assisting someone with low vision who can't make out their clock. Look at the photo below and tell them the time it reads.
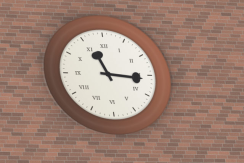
11:16
